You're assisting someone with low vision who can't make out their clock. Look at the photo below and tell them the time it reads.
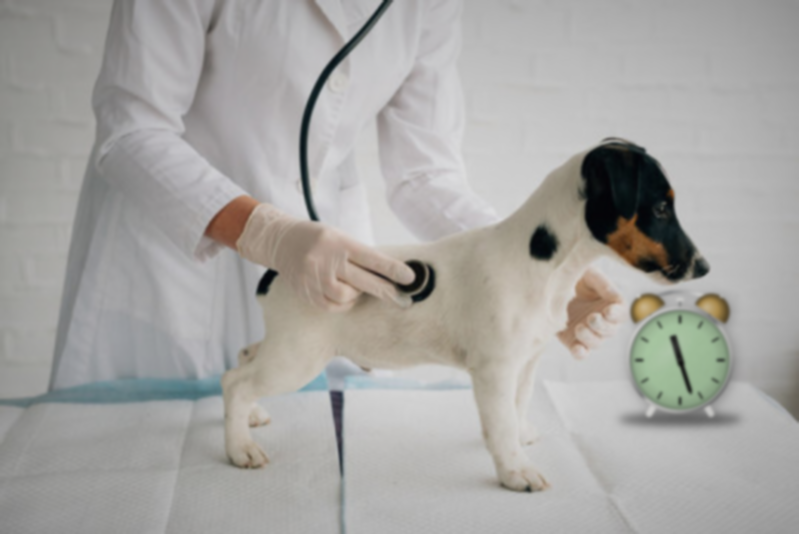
11:27
